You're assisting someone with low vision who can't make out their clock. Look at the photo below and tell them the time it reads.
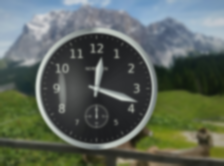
12:18
